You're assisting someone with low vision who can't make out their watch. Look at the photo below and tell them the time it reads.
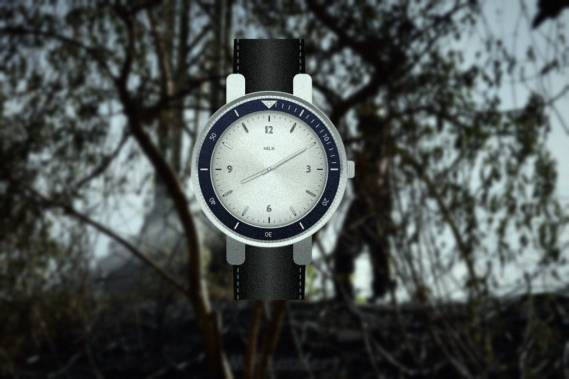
8:10
